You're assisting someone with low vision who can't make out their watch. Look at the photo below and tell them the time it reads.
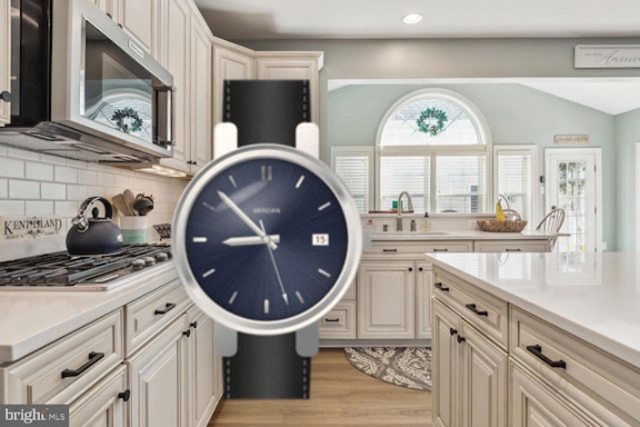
8:52:27
